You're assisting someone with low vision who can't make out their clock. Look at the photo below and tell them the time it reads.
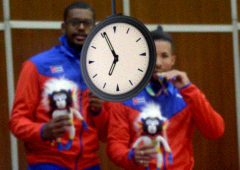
6:56
